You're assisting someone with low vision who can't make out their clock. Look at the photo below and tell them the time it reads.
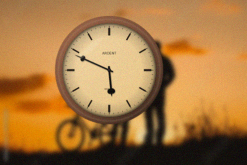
5:49
